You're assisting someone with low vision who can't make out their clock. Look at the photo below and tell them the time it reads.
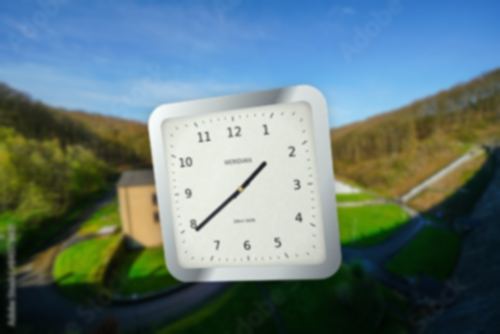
1:39
